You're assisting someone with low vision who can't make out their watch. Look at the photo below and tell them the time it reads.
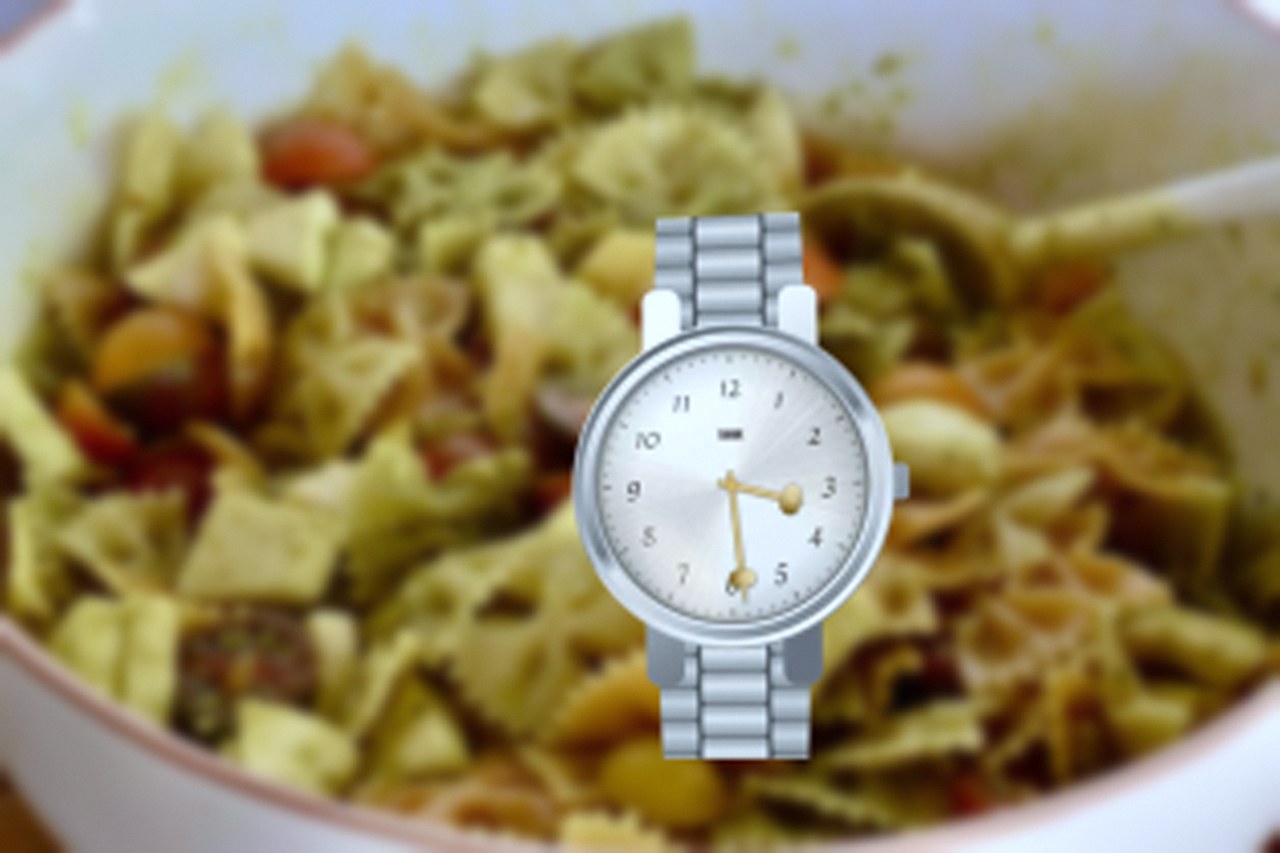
3:29
